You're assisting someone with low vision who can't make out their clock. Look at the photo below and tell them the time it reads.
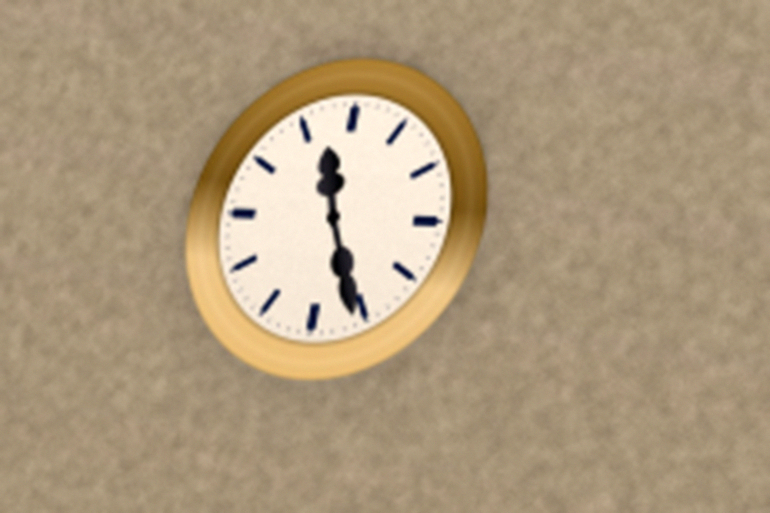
11:26
